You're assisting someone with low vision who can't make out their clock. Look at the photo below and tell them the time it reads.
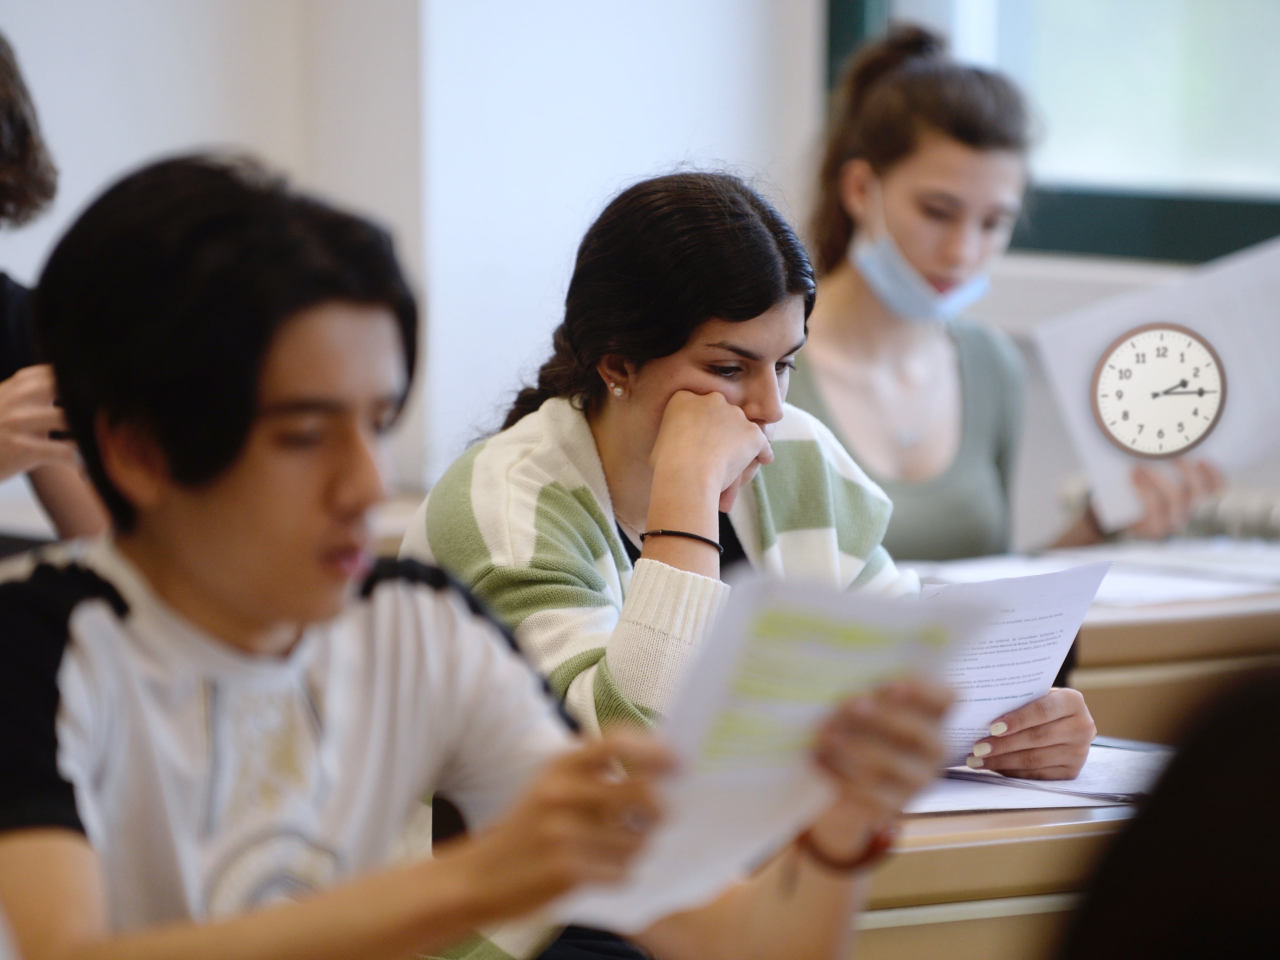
2:15
